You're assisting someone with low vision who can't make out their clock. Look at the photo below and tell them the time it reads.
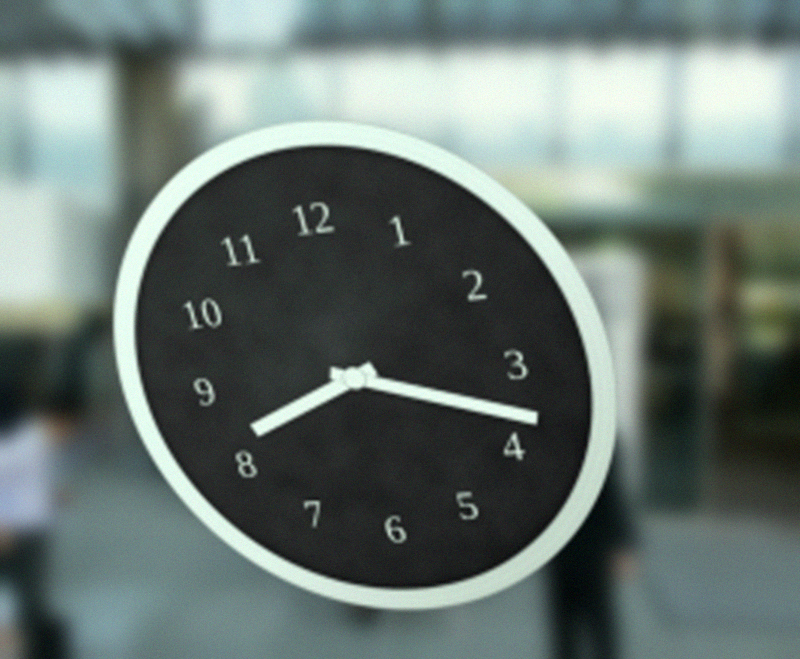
8:18
